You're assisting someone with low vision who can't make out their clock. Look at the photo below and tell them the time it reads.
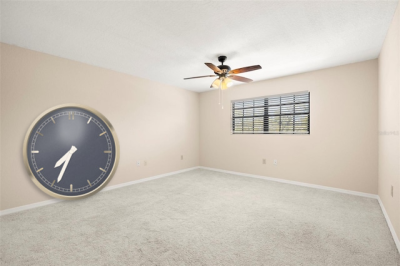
7:34
